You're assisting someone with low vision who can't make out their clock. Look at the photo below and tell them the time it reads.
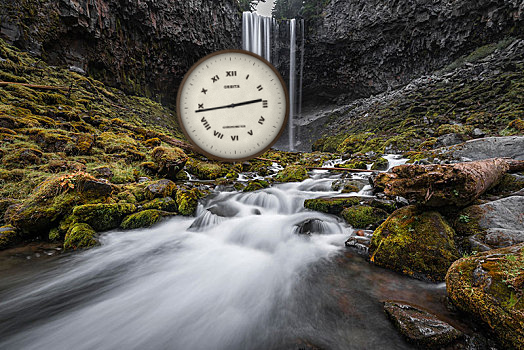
2:44
